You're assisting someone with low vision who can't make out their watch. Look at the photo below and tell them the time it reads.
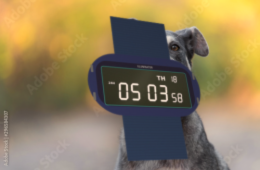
5:03:58
